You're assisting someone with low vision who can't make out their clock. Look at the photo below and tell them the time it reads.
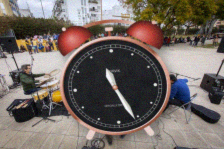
11:26
